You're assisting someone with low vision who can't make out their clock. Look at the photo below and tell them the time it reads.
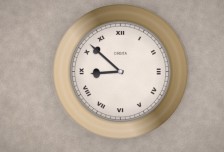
8:52
